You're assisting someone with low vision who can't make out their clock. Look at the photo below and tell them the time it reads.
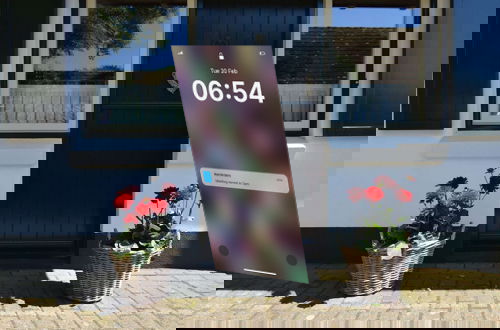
6:54
